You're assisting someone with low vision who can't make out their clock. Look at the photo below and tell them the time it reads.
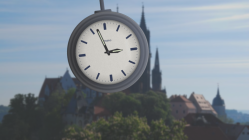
2:57
